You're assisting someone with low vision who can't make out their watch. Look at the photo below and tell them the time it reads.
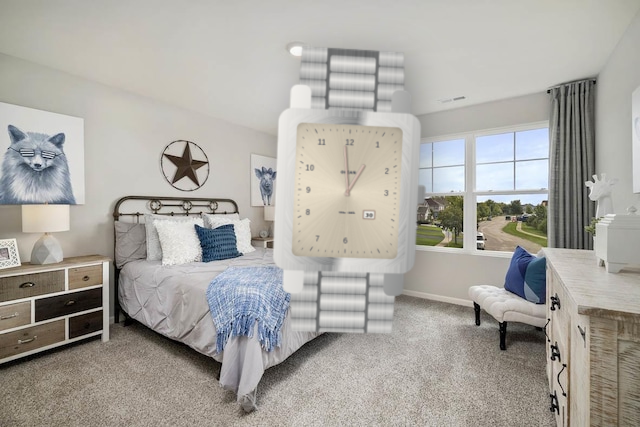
12:59
